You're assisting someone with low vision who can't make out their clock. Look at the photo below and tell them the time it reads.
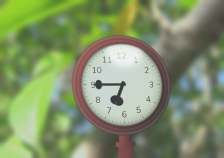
6:45
